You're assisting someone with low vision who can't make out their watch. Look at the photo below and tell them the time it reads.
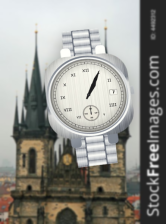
1:05
